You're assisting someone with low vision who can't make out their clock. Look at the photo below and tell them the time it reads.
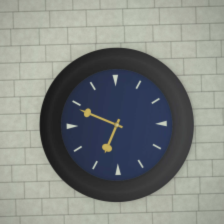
6:49
